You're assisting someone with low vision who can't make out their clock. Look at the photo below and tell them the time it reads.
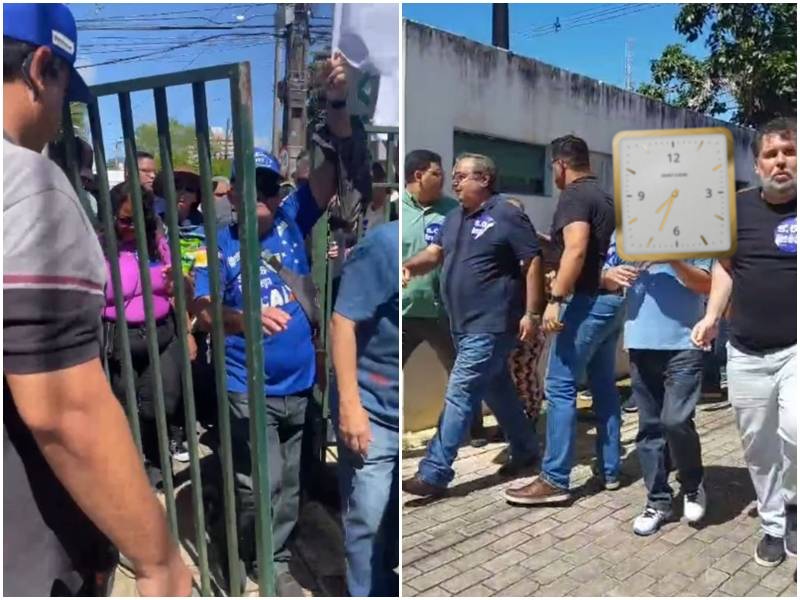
7:34
